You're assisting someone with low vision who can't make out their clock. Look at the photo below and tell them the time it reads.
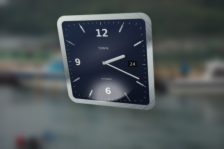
2:19
